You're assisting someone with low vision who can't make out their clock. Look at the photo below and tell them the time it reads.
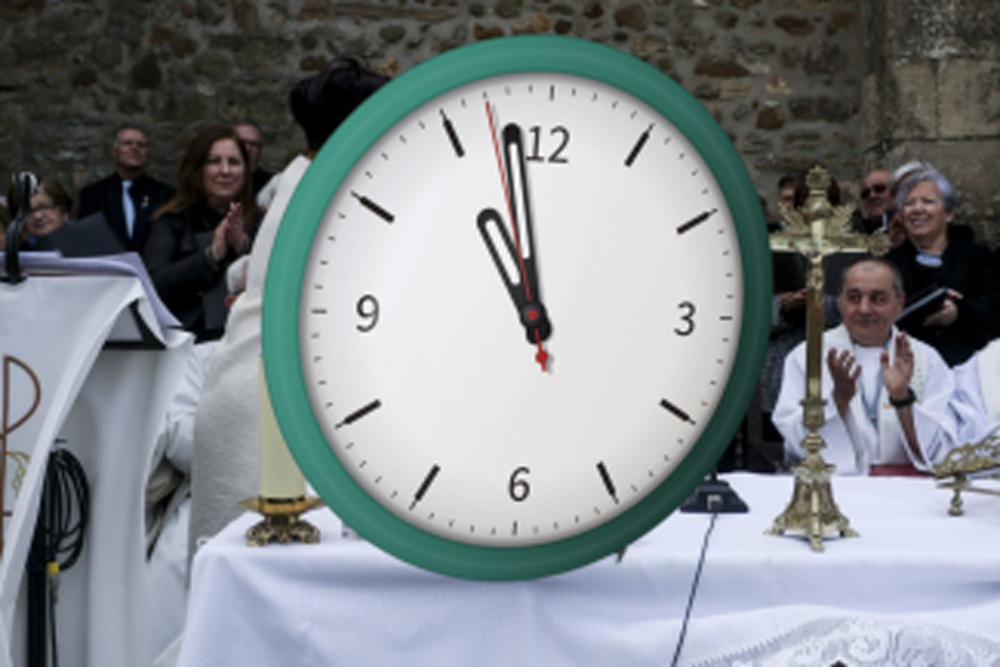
10:57:57
